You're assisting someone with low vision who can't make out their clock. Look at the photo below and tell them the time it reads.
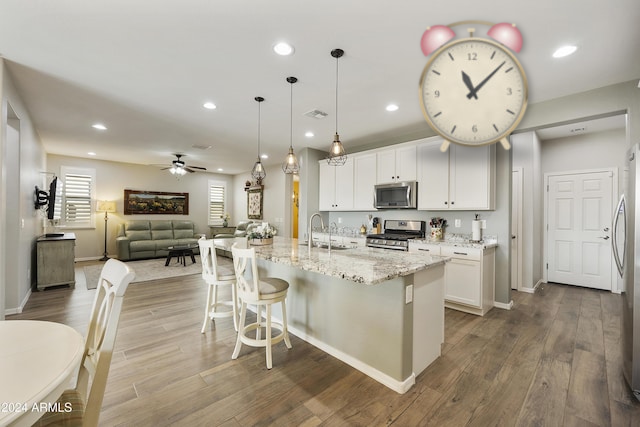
11:08
